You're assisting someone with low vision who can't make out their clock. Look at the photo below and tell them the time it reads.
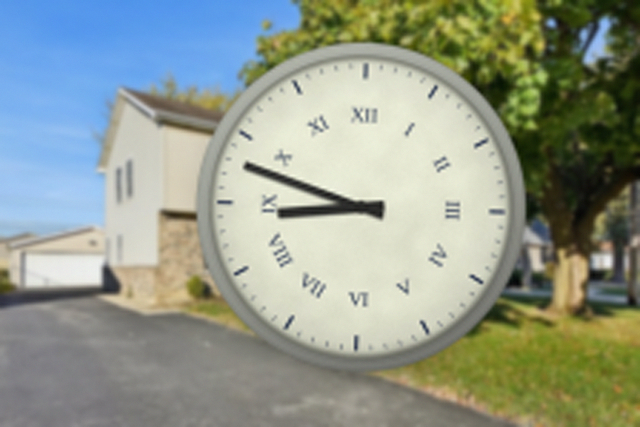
8:48
